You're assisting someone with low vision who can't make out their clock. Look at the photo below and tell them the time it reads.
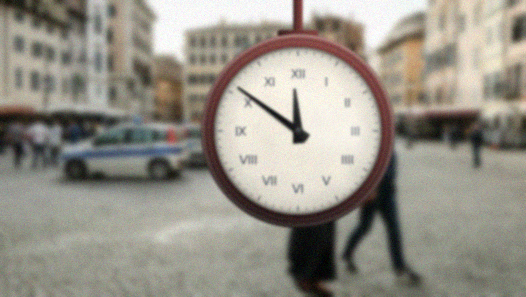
11:51
